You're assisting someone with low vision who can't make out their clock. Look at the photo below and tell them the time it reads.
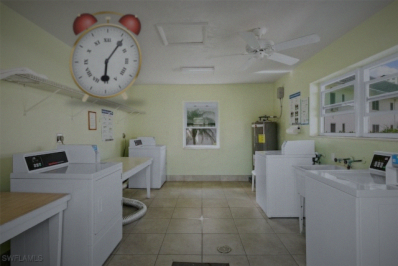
6:06
